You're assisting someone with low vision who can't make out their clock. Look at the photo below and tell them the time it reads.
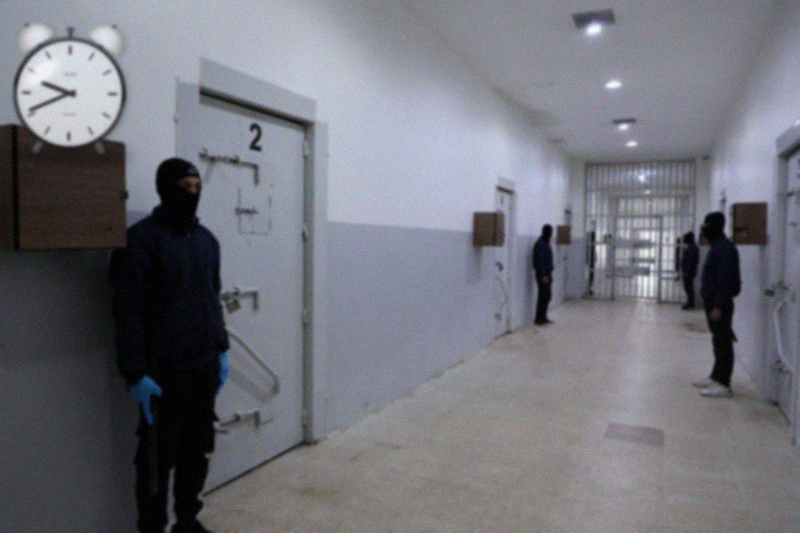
9:41
